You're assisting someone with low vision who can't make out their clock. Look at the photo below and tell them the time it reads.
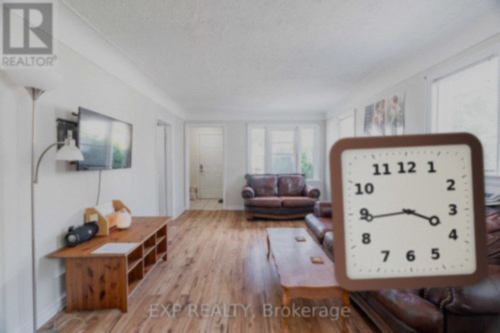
3:44
